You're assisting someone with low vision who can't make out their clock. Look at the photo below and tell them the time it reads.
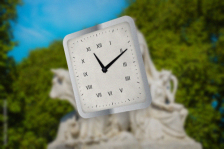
11:11
